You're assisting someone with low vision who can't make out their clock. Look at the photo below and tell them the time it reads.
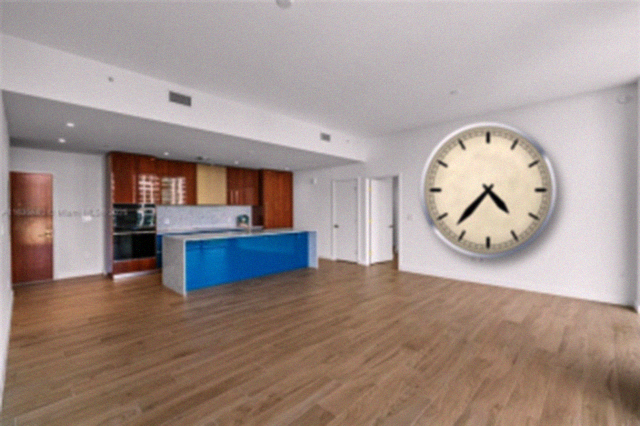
4:37
